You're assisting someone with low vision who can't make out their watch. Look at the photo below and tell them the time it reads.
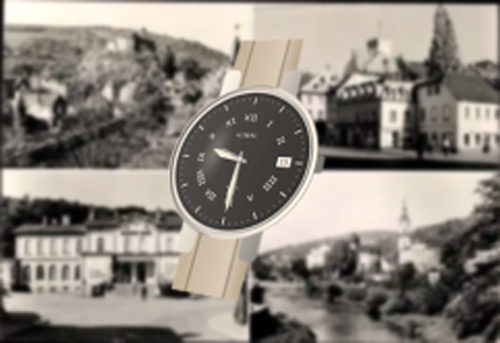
9:30
